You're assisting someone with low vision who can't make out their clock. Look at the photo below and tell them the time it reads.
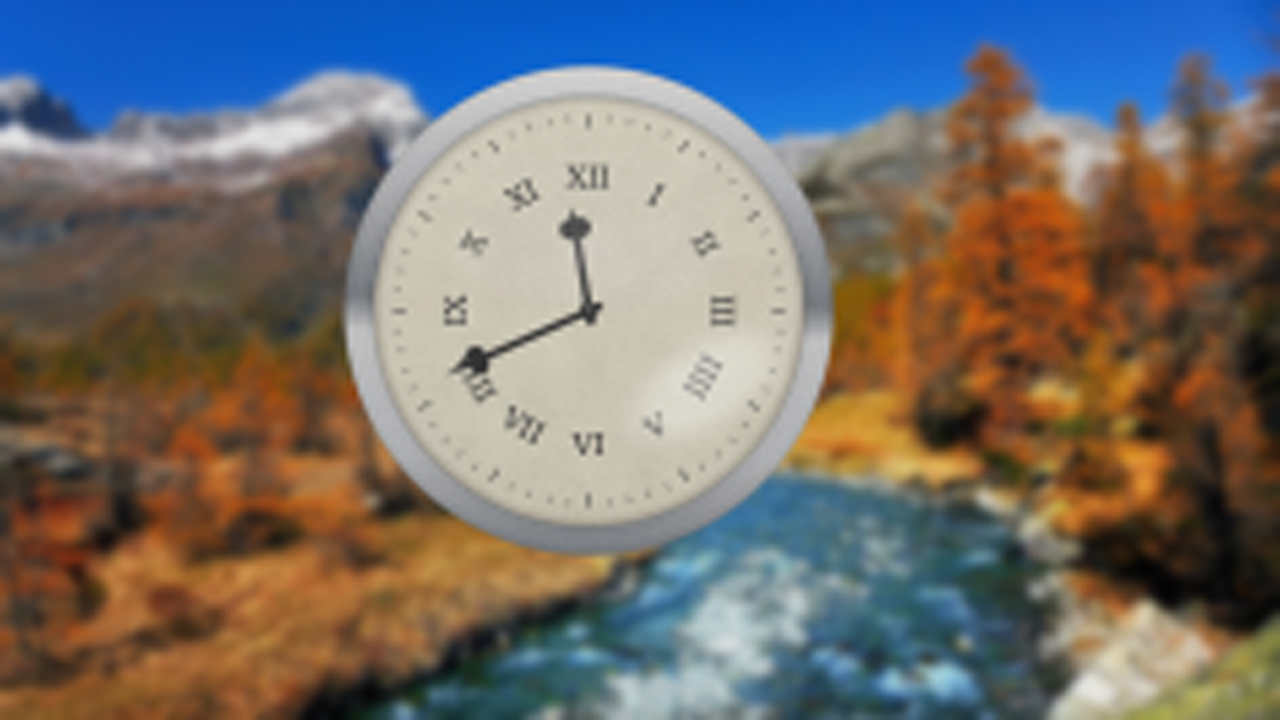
11:41
